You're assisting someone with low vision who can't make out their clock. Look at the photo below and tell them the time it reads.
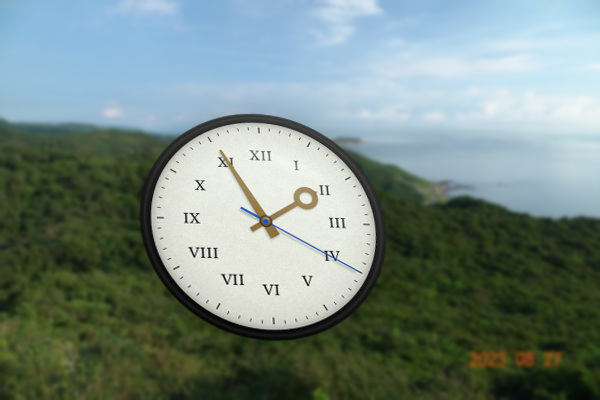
1:55:20
